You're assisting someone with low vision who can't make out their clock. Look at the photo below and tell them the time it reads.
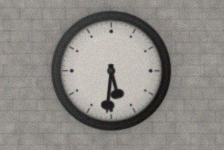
5:31
